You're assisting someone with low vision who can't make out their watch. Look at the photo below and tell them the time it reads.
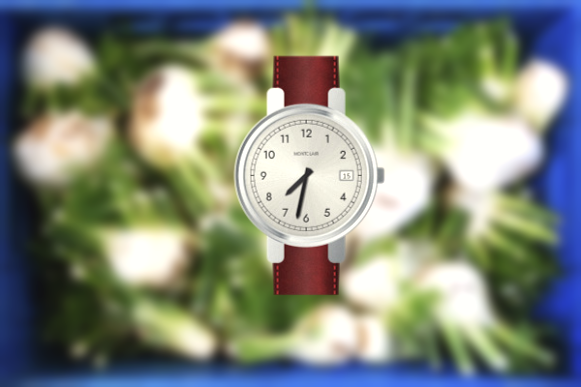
7:32
